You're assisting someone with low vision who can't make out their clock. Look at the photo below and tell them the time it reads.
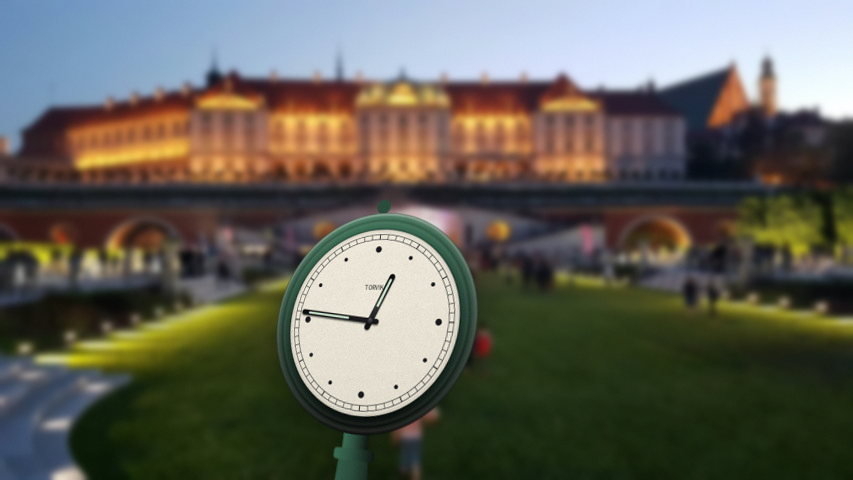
12:46
